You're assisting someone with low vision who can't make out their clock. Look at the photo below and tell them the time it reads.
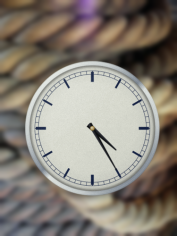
4:25
